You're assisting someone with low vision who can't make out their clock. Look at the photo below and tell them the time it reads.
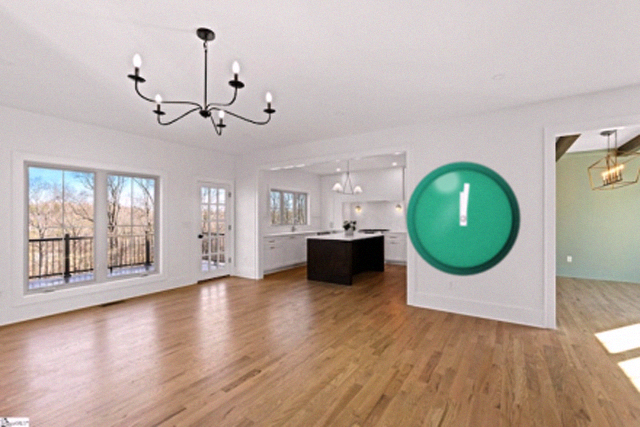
12:01
